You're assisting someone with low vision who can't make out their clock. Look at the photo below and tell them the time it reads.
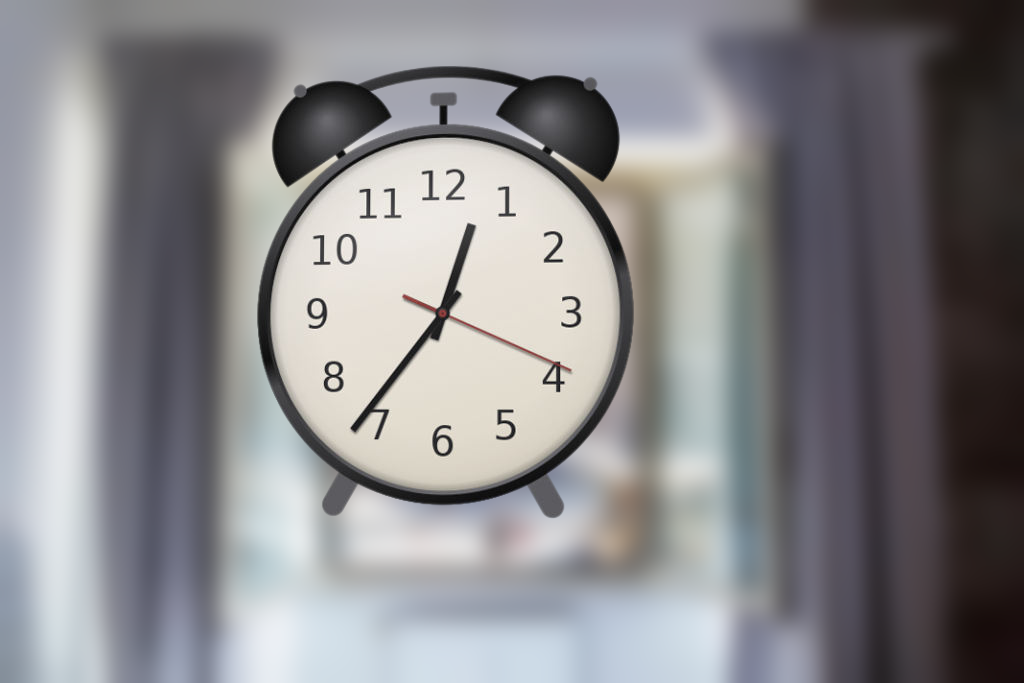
12:36:19
